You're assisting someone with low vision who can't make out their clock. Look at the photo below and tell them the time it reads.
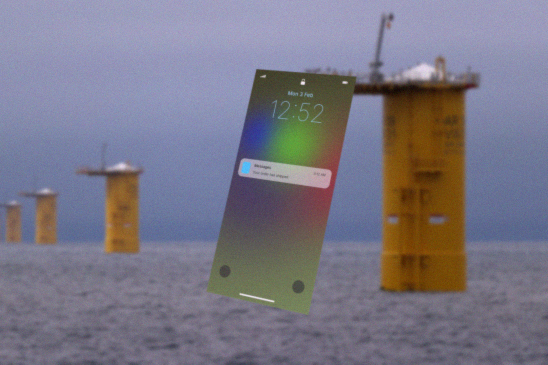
12:52
